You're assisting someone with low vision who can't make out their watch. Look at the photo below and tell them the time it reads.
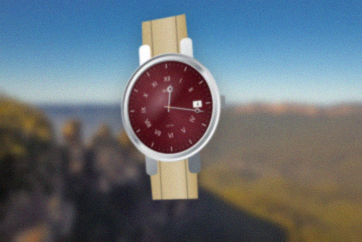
12:17
